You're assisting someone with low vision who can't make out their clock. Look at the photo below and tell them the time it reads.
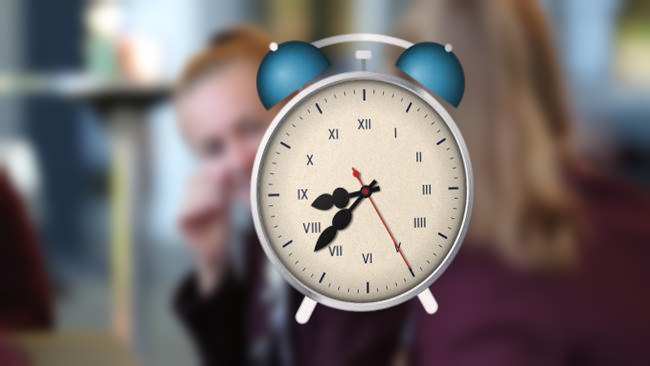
8:37:25
